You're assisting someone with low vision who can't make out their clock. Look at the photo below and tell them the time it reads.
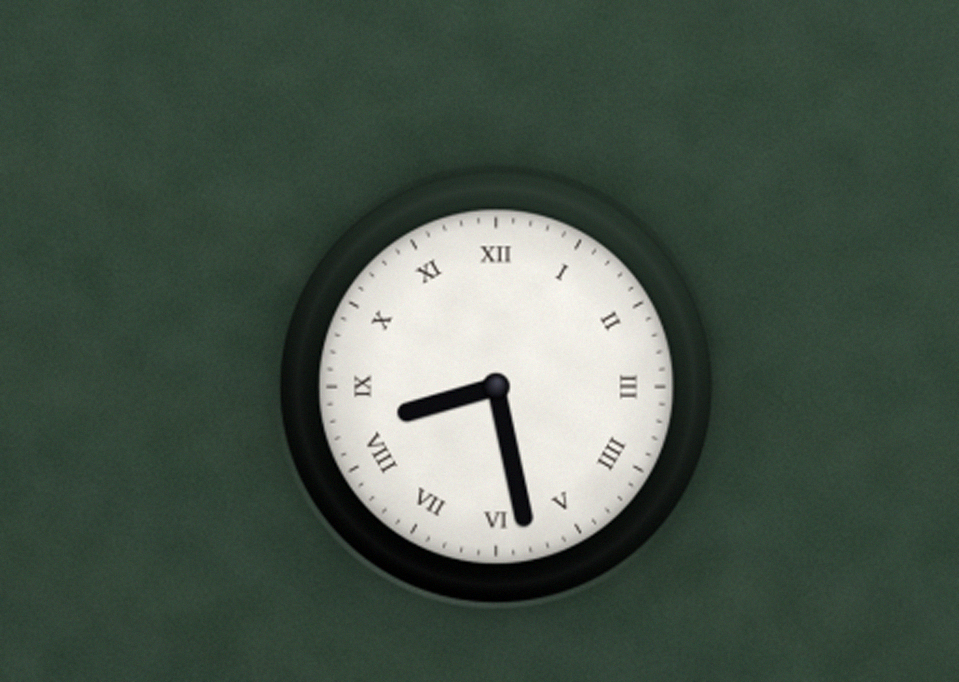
8:28
